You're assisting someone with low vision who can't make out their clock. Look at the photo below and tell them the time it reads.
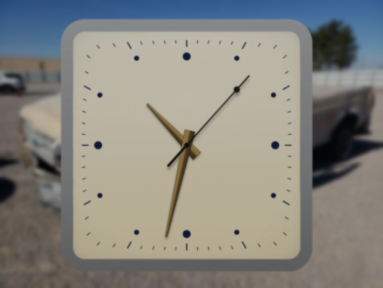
10:32:07
